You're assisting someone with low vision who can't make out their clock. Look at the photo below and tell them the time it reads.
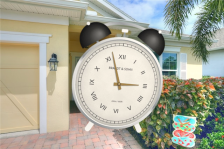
2:57
